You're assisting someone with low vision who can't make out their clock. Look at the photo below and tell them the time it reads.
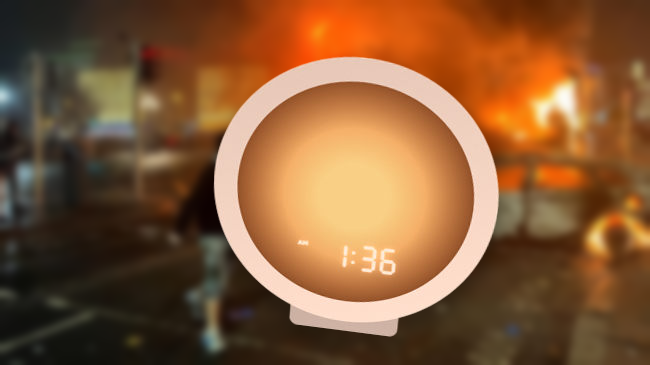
1:36
